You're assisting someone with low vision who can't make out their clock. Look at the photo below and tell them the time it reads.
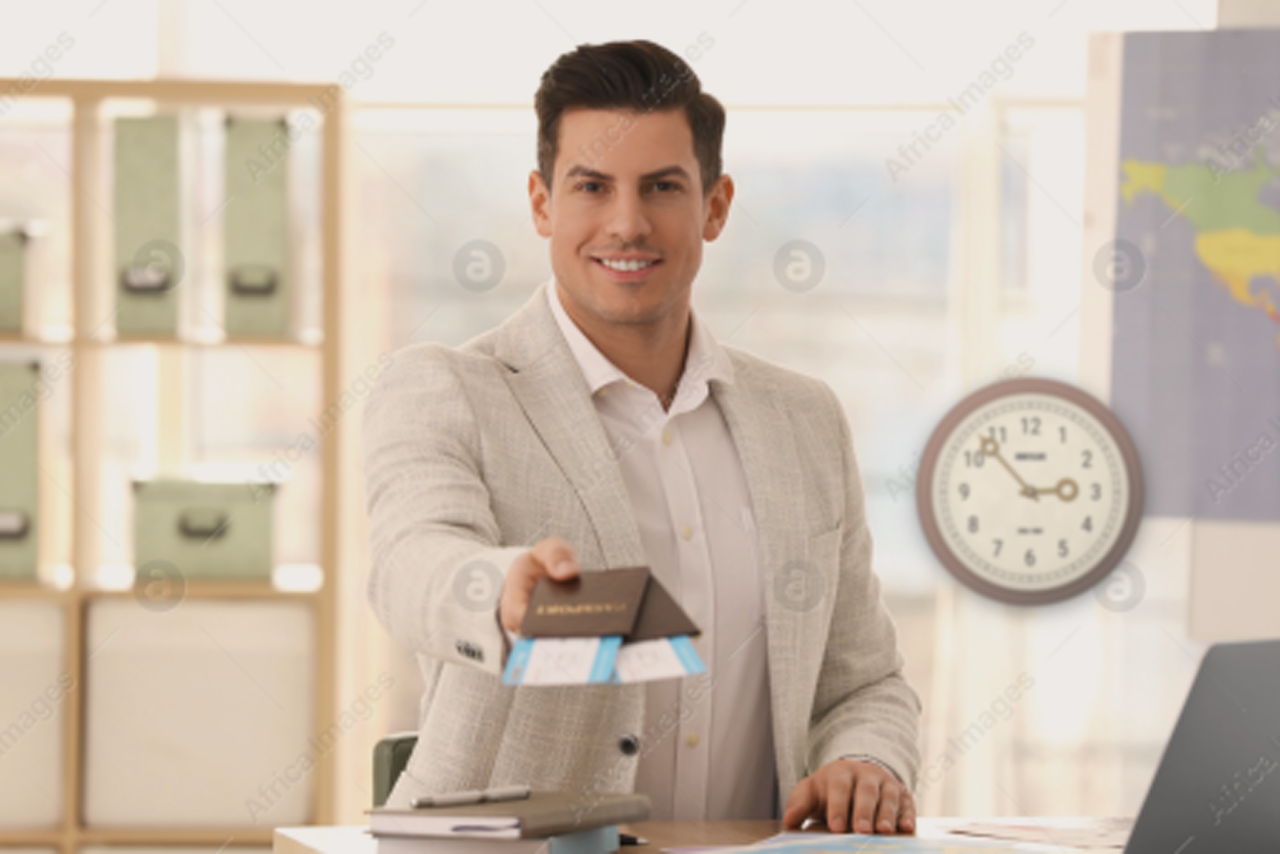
2:53
